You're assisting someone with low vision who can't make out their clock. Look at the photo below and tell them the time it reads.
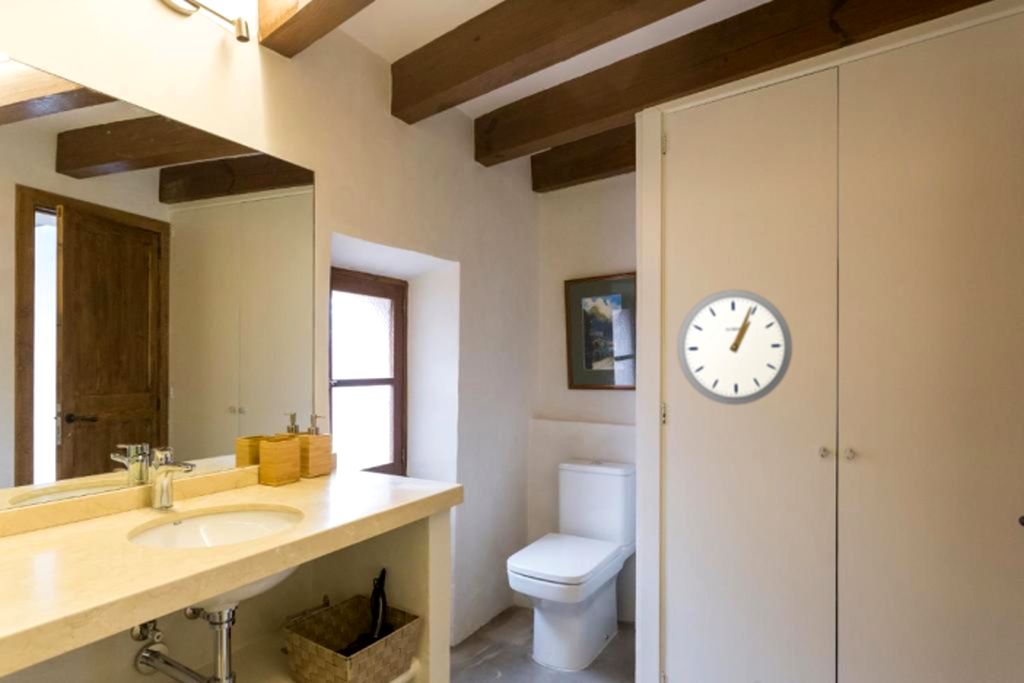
1:04
